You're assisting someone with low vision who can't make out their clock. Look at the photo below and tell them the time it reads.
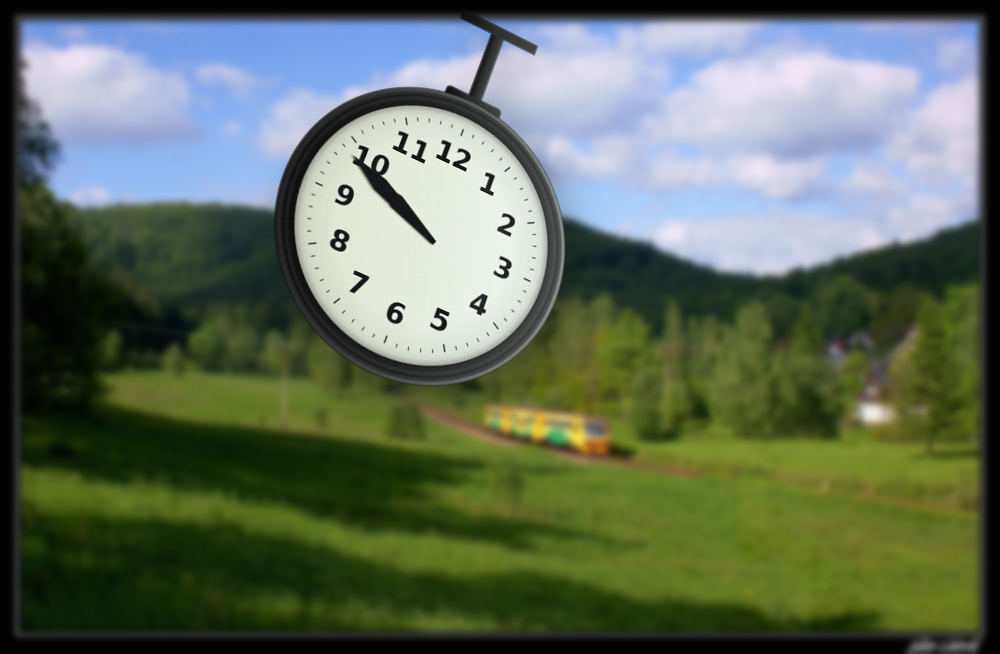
9:49
